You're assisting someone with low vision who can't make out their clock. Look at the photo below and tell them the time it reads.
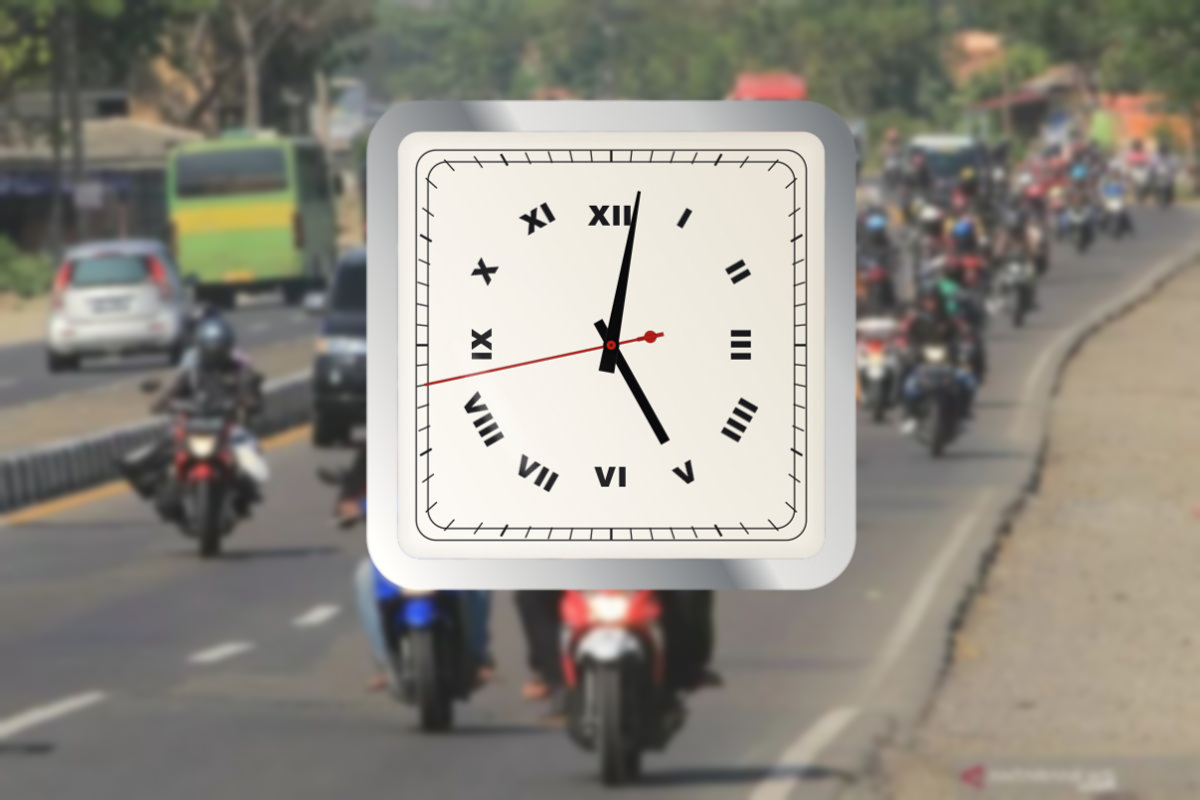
5:01:43
